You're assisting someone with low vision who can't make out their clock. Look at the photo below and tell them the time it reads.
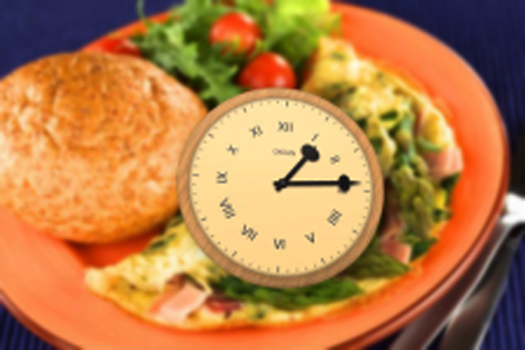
1:14
